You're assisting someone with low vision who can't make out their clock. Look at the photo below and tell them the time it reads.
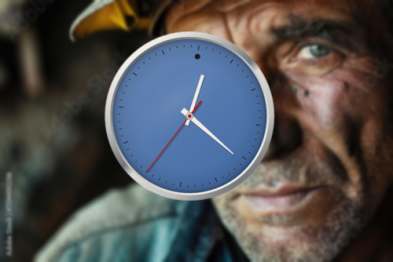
12:20:35
